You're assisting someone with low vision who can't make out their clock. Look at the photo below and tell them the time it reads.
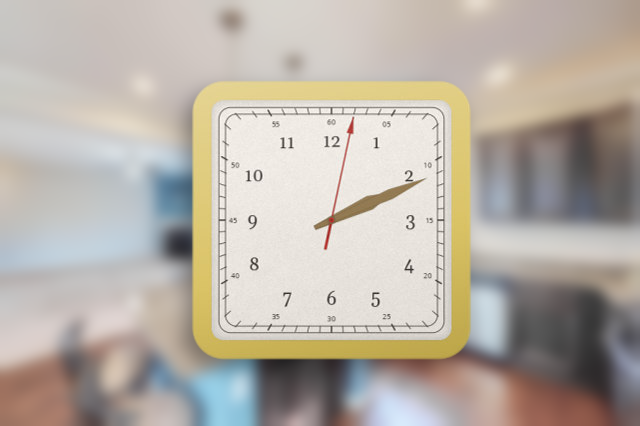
2:11:02
